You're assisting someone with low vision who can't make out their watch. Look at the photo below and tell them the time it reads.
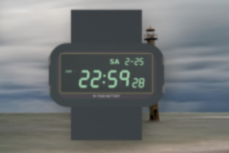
22:59
